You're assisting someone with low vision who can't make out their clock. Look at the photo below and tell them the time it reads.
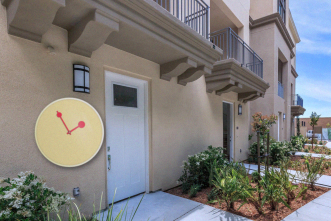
1:55
